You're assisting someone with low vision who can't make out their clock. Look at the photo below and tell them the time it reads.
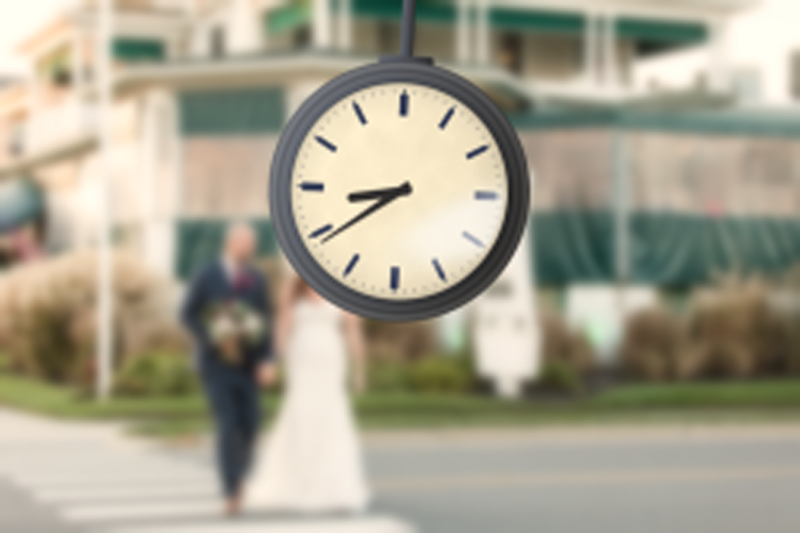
8:39
